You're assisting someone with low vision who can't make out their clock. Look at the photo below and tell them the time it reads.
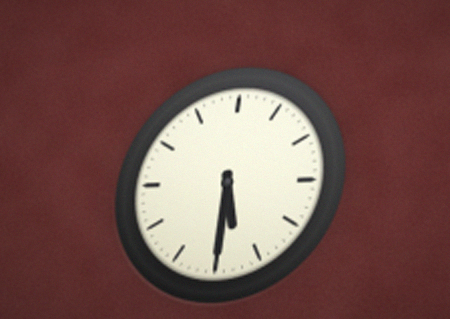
5:30
